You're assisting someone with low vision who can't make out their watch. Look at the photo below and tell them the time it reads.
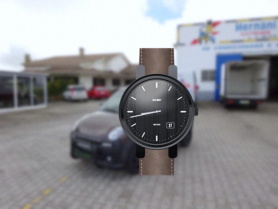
8:43
